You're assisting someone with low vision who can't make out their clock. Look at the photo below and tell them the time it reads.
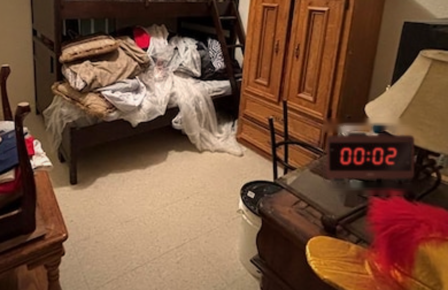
0:02
